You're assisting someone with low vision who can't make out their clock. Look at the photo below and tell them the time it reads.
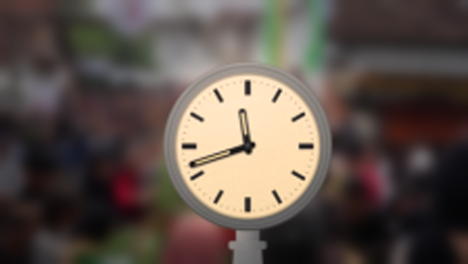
11:42
